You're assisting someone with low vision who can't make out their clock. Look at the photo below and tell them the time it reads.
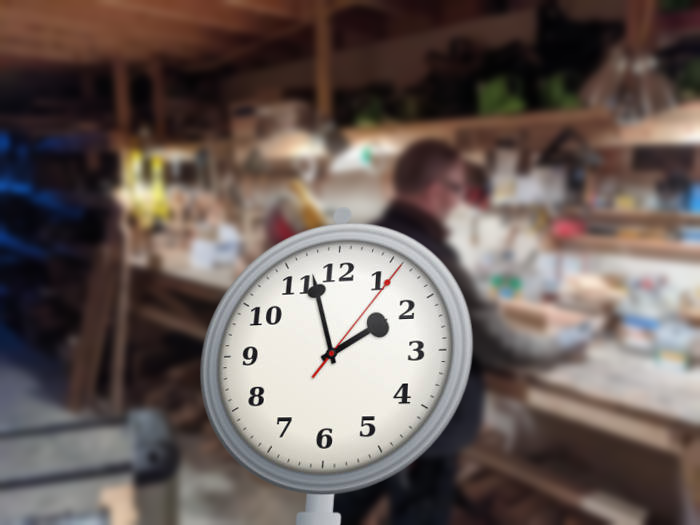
1:57:06
